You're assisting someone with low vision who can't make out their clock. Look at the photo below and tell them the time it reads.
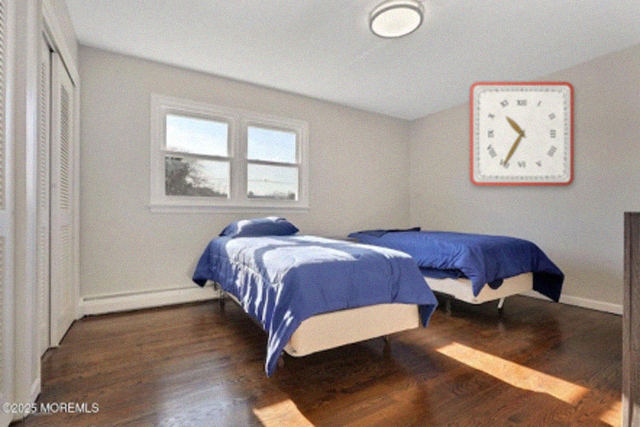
10:35
